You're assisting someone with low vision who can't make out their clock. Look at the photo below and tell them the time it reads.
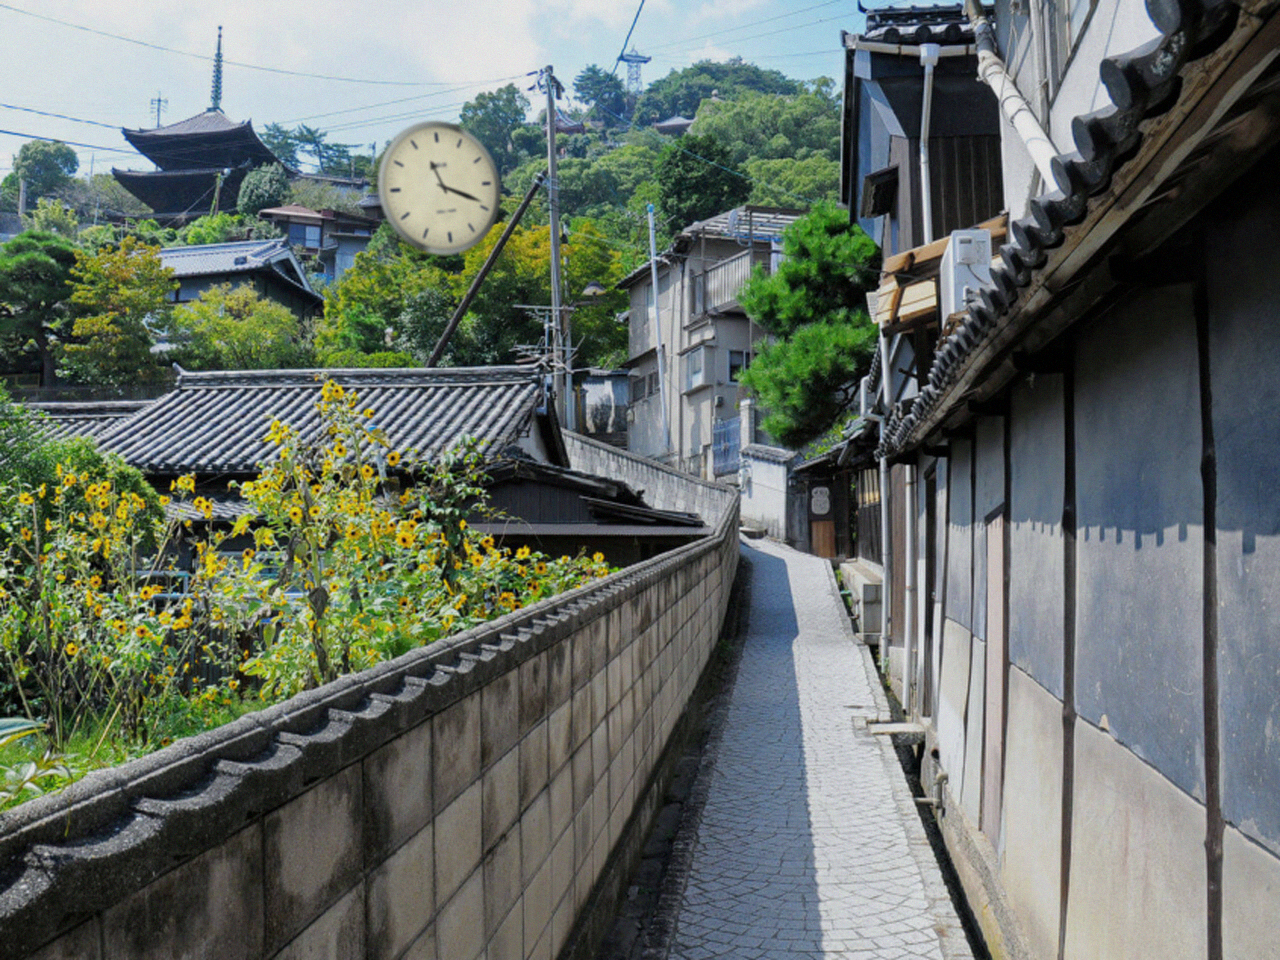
11:19
